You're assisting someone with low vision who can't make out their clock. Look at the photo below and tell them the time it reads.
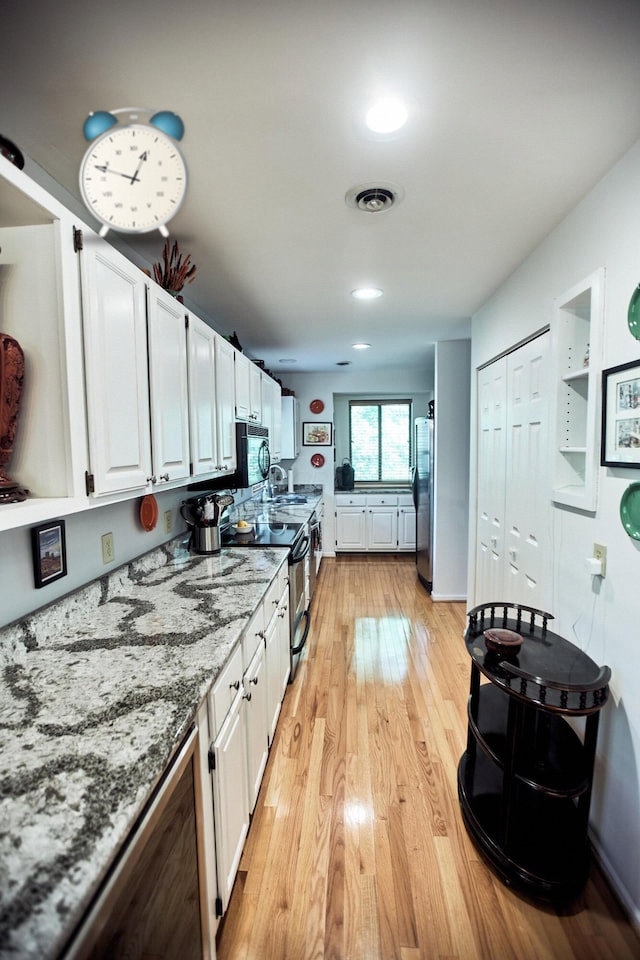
12:48
